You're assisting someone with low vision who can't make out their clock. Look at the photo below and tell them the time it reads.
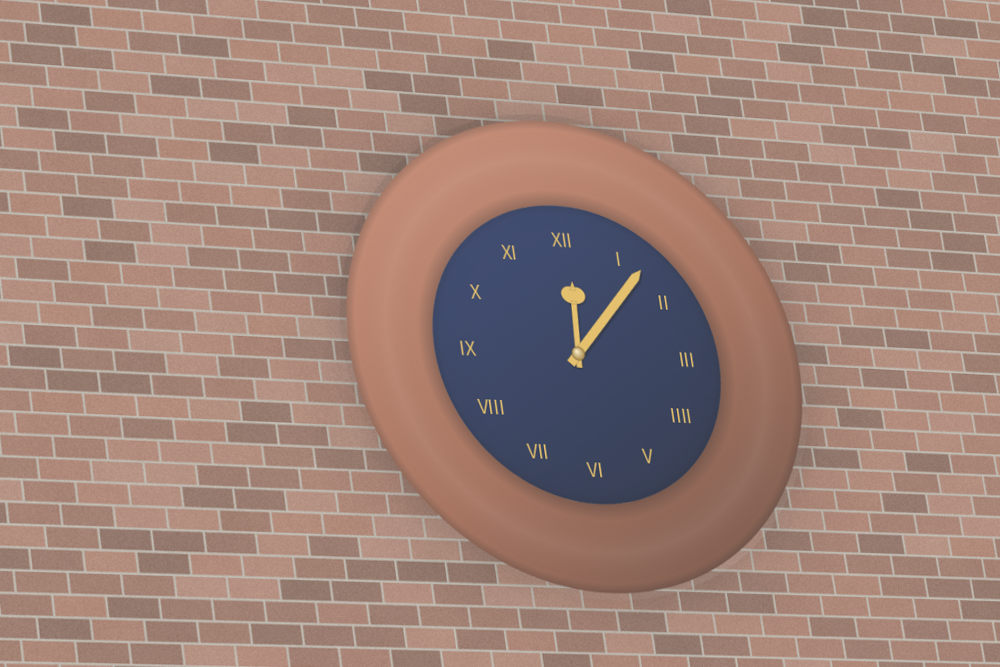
12:07
